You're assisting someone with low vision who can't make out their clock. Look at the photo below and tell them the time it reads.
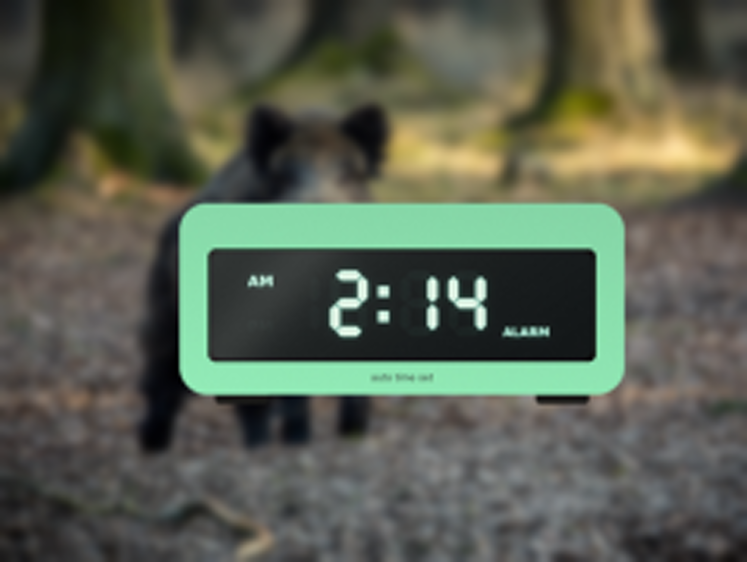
2:14
